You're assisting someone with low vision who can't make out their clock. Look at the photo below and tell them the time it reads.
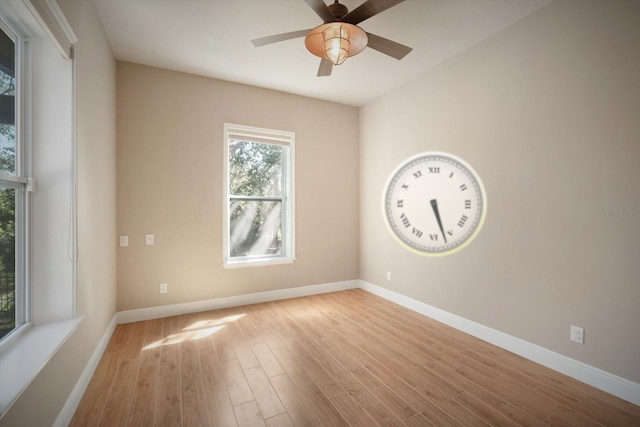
5:27
